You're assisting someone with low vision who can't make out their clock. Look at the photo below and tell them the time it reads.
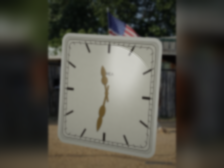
11:32
